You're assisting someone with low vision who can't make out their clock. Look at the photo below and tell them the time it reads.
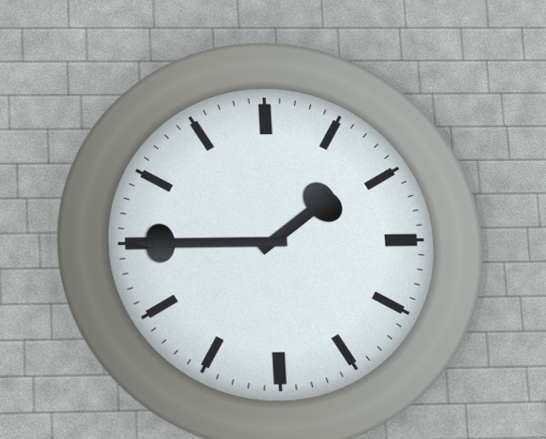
1:45
